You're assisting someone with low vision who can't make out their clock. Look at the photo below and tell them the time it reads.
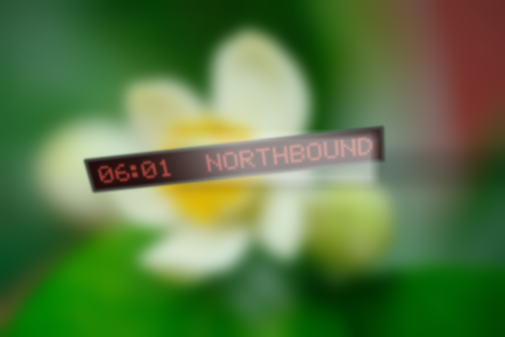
6:01
